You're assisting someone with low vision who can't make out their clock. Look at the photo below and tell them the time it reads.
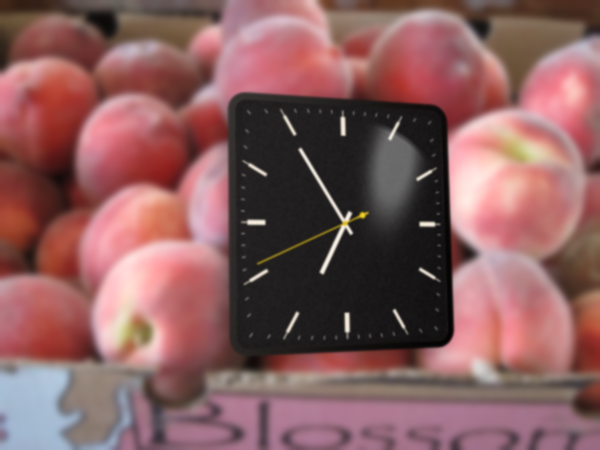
6:54:41
